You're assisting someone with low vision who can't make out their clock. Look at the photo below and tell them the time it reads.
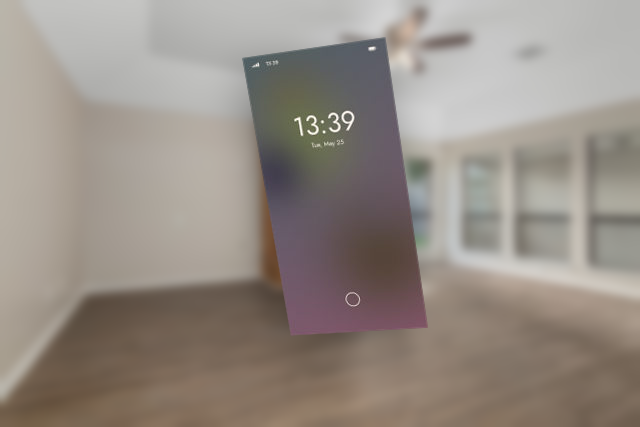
13:39
